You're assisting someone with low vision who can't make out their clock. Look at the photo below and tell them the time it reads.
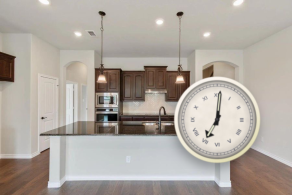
7:01
